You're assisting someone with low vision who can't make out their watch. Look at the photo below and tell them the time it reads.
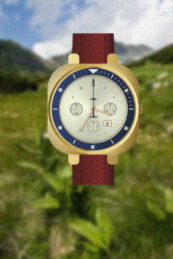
3:35
